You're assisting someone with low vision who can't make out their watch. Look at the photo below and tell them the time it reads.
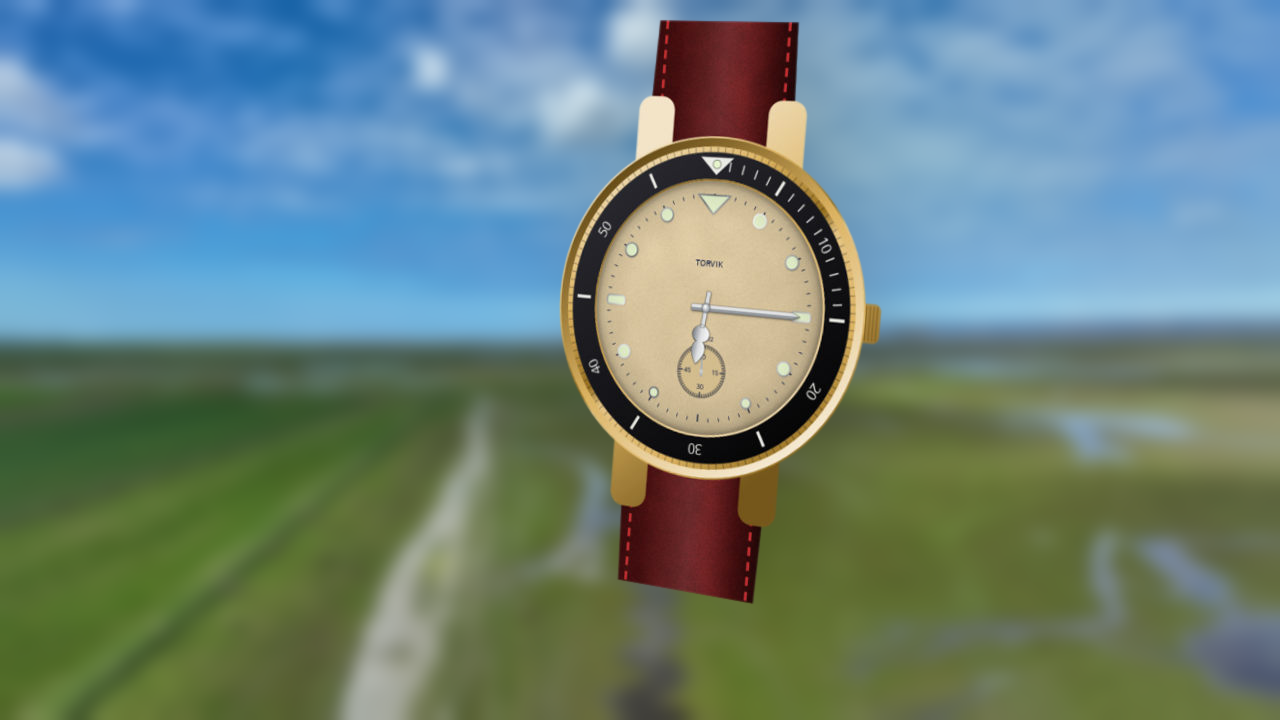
6:15
